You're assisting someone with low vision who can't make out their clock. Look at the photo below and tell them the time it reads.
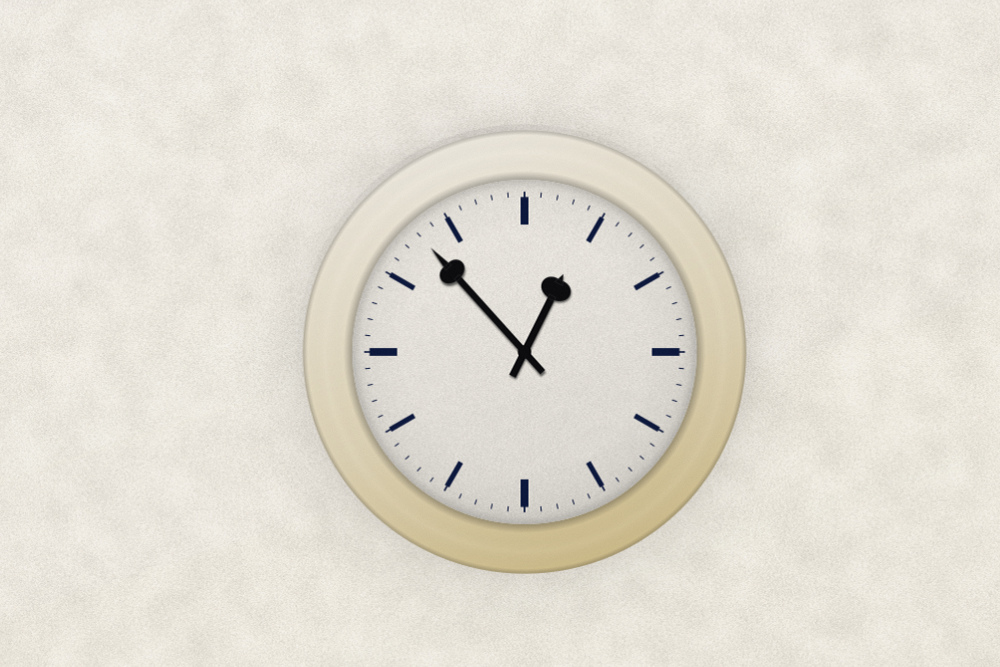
12:53
